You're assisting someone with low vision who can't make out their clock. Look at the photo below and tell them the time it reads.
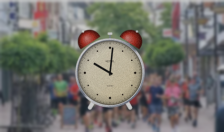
10:01
